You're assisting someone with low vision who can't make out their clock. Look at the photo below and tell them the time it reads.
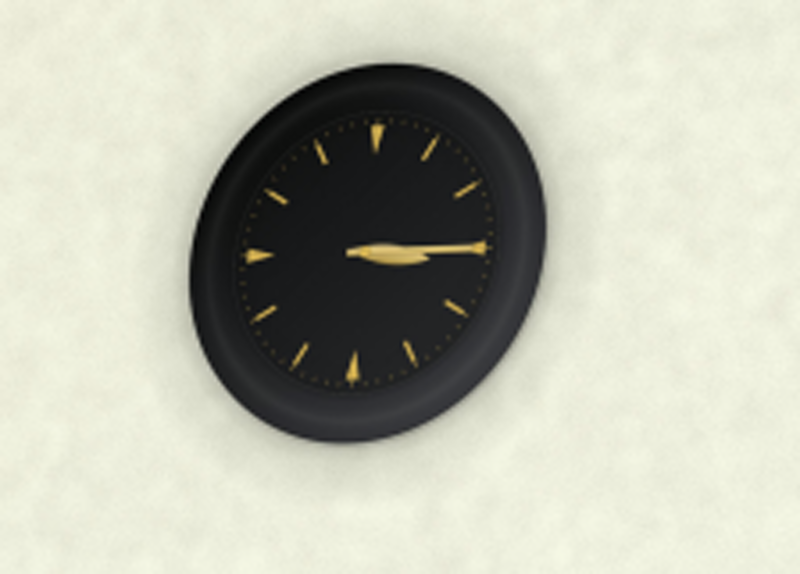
3:15
